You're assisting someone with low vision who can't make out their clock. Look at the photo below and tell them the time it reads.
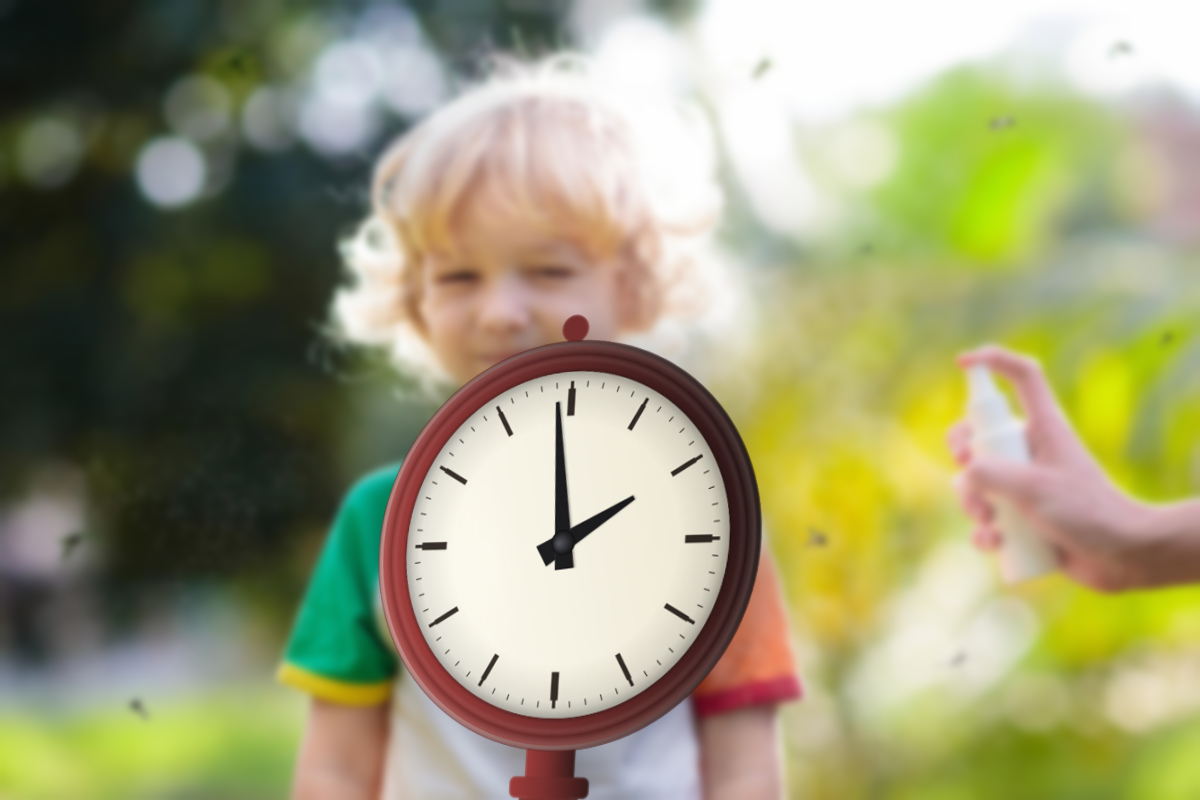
1:59
